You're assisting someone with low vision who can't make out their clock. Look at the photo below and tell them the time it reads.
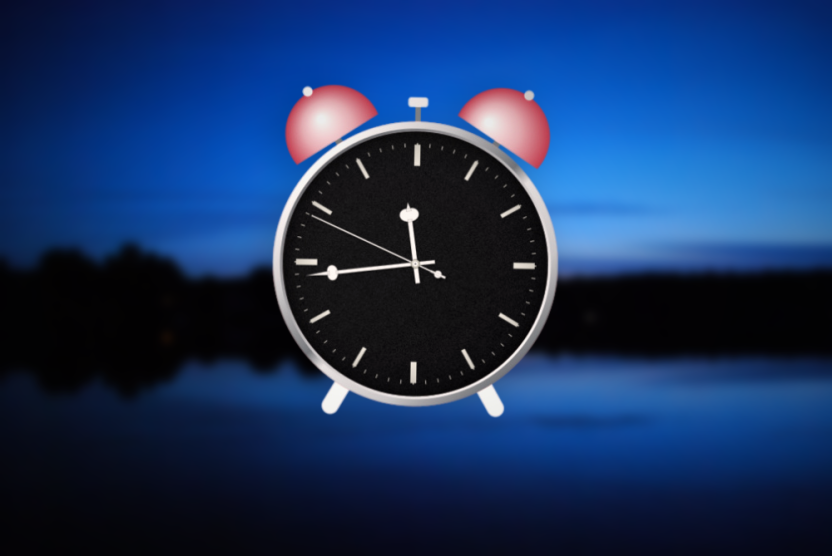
11:43:49
